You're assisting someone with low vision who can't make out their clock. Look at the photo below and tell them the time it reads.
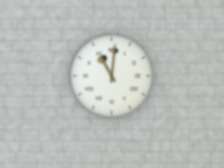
11:01
